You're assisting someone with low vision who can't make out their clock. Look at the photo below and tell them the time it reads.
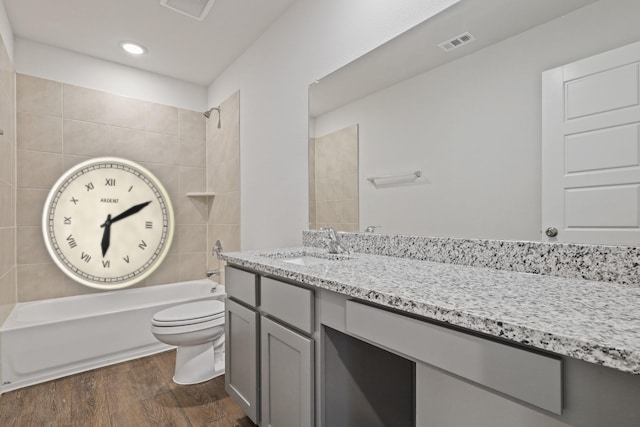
6:10
